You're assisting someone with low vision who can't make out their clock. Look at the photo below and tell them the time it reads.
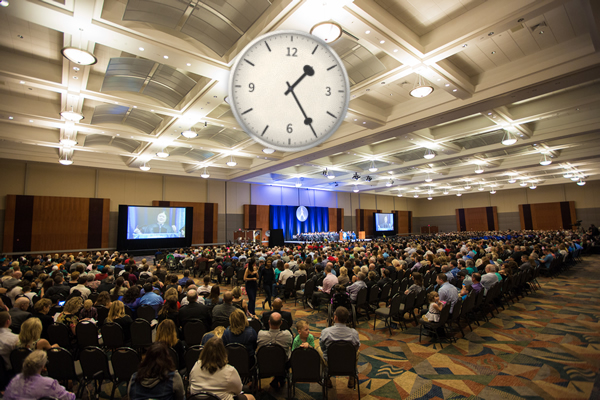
1:25
